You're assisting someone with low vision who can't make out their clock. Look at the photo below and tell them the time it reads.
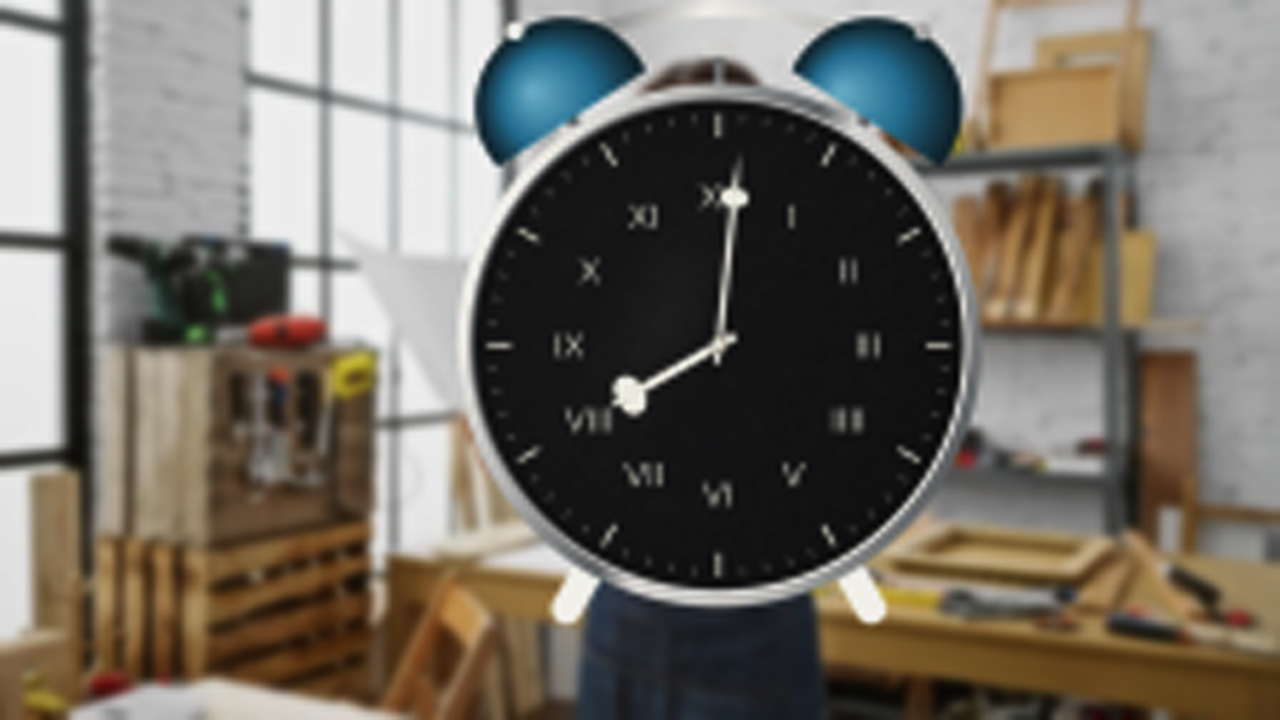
8:01
